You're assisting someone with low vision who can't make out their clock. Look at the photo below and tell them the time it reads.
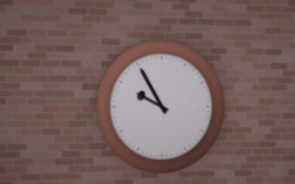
9:55
